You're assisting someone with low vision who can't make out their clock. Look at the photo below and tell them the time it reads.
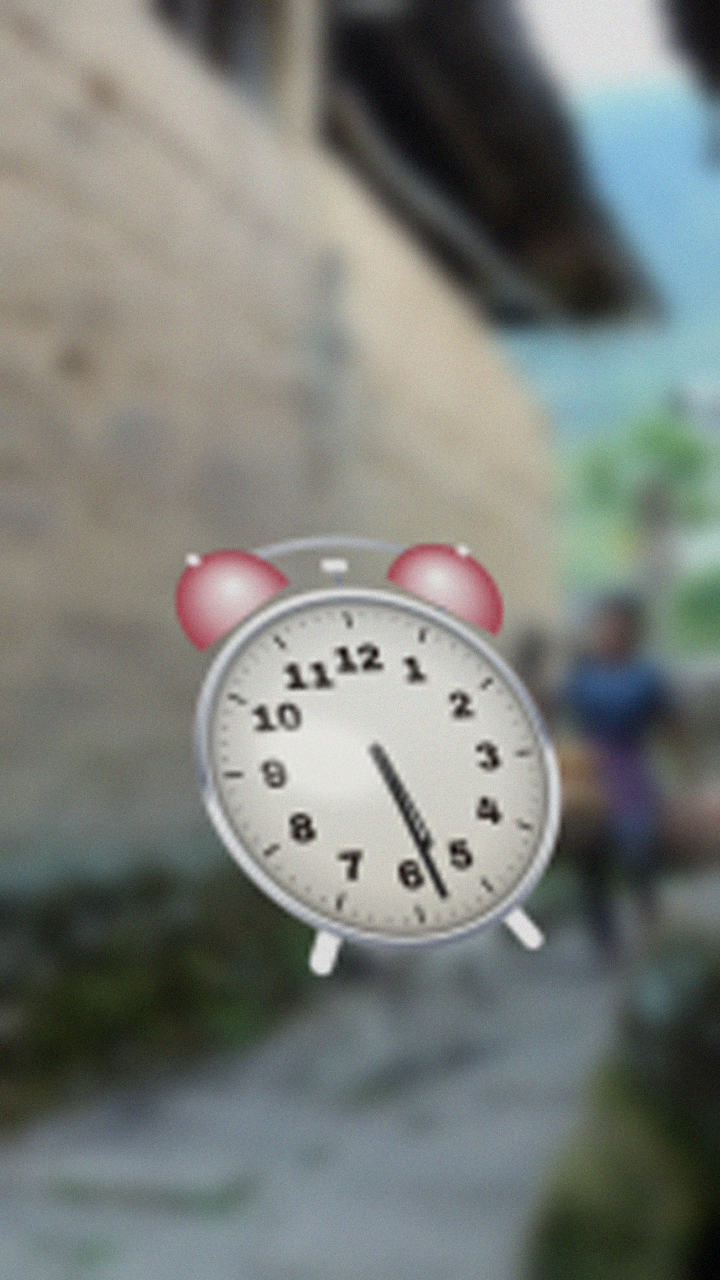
5:28
